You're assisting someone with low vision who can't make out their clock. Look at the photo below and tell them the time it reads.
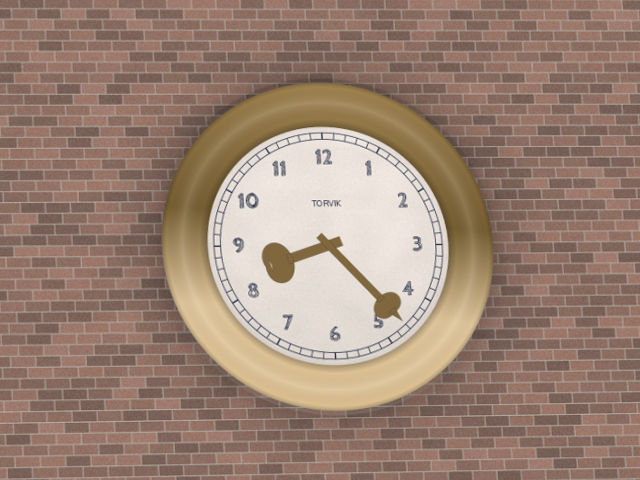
8:23
